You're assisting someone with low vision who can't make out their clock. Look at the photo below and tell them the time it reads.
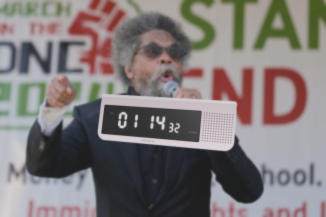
1:14:32
